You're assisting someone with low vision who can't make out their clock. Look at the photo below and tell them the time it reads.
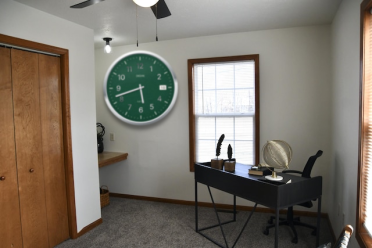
5:42
